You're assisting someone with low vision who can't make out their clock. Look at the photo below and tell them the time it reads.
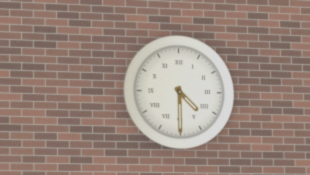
4:30
